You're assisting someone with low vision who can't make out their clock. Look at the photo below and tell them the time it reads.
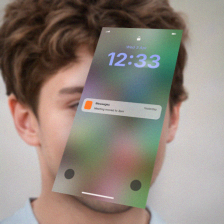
12:33
